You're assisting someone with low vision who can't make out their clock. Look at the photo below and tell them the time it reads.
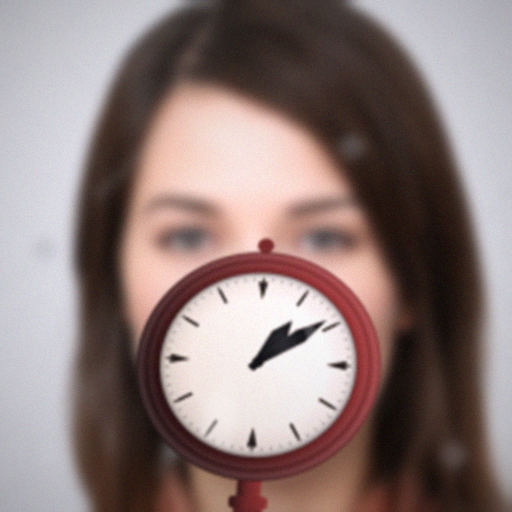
1:09
